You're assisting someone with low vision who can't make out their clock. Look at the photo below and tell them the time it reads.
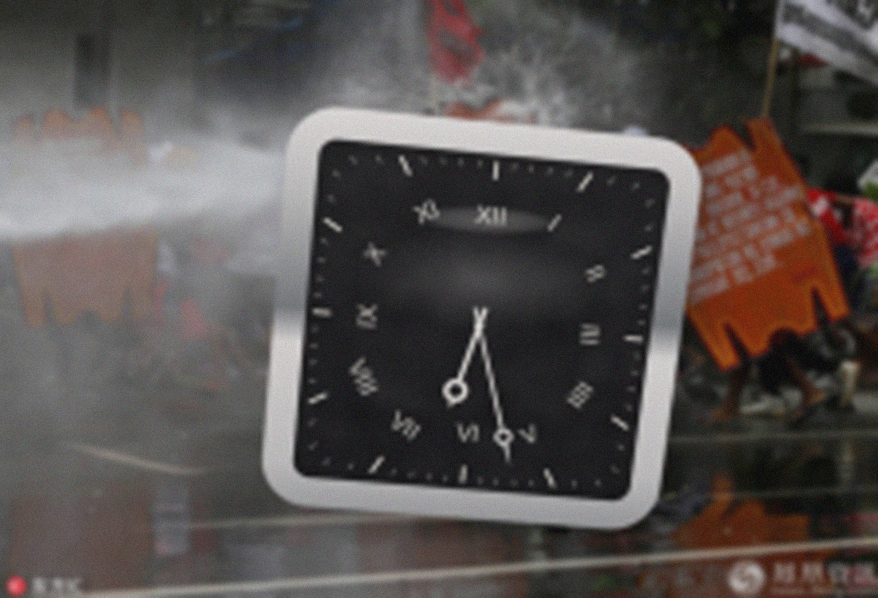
6:27
